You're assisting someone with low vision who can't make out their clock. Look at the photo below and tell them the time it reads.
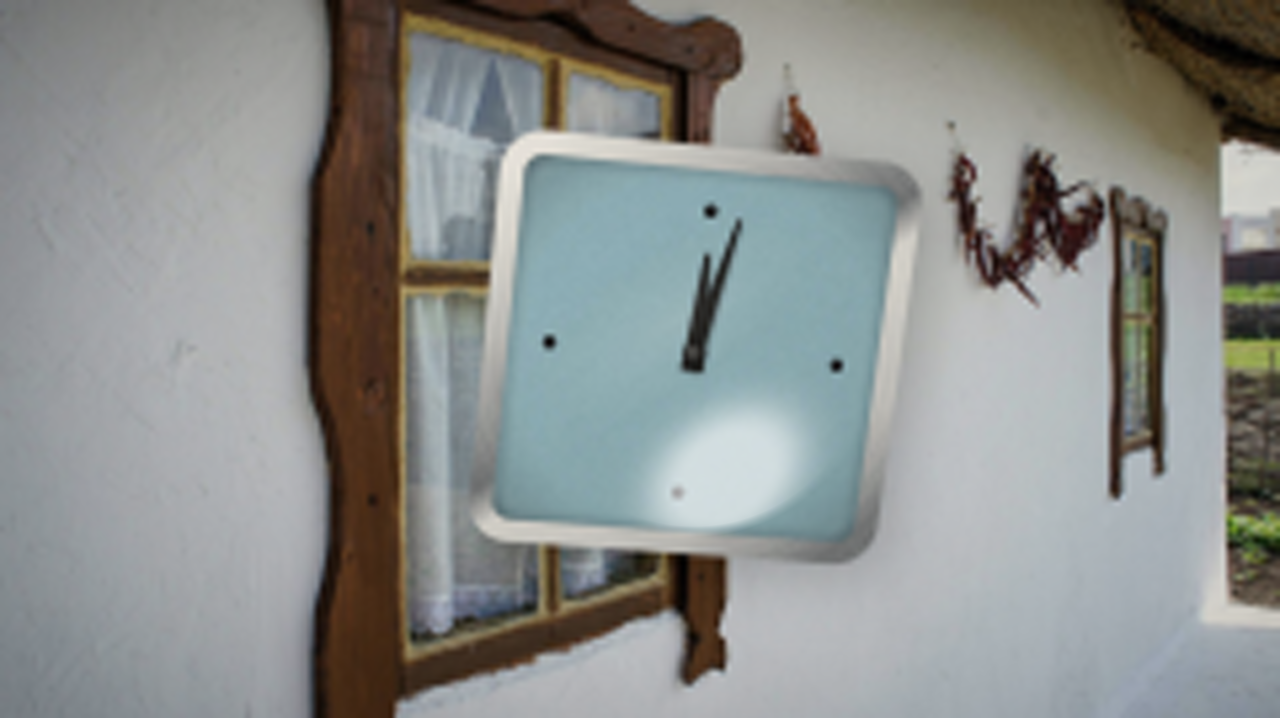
12:02
